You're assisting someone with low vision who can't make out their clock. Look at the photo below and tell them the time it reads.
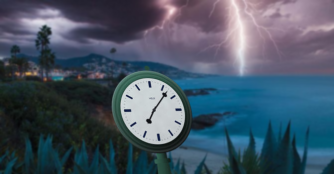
7:07
